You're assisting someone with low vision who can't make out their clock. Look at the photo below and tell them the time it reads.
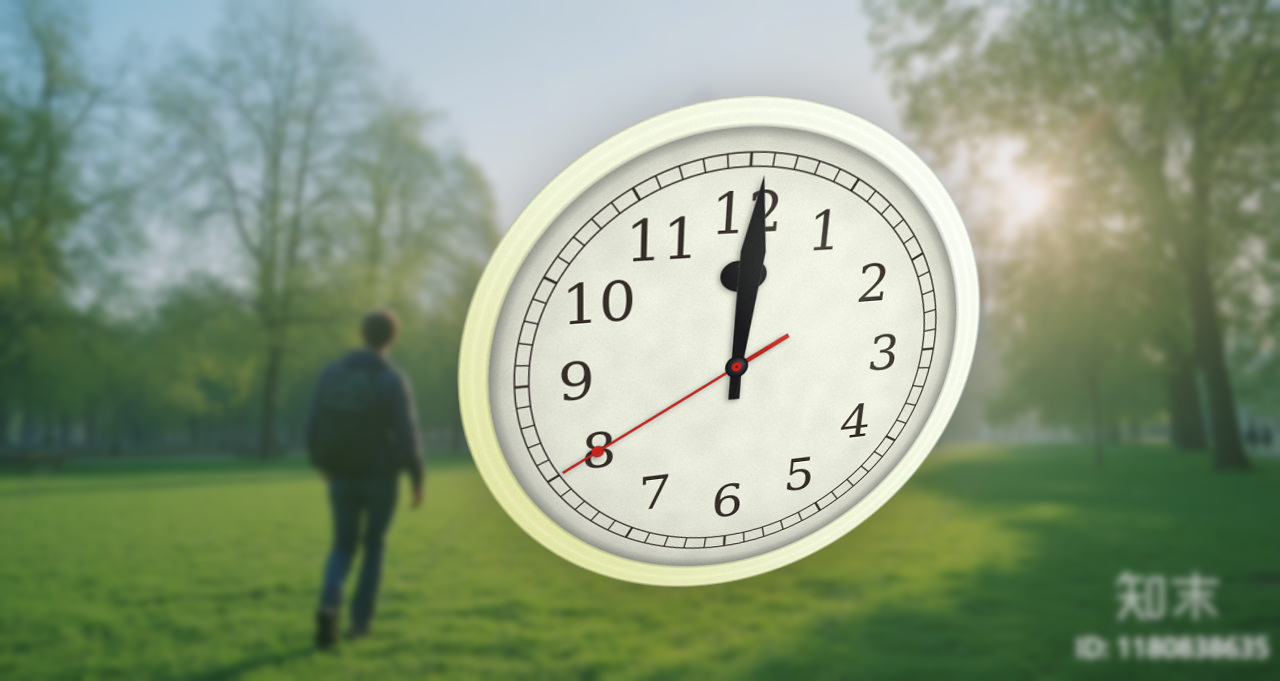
12:00:40
